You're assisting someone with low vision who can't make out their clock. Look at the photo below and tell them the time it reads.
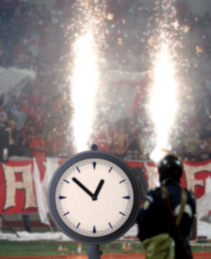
12:52
